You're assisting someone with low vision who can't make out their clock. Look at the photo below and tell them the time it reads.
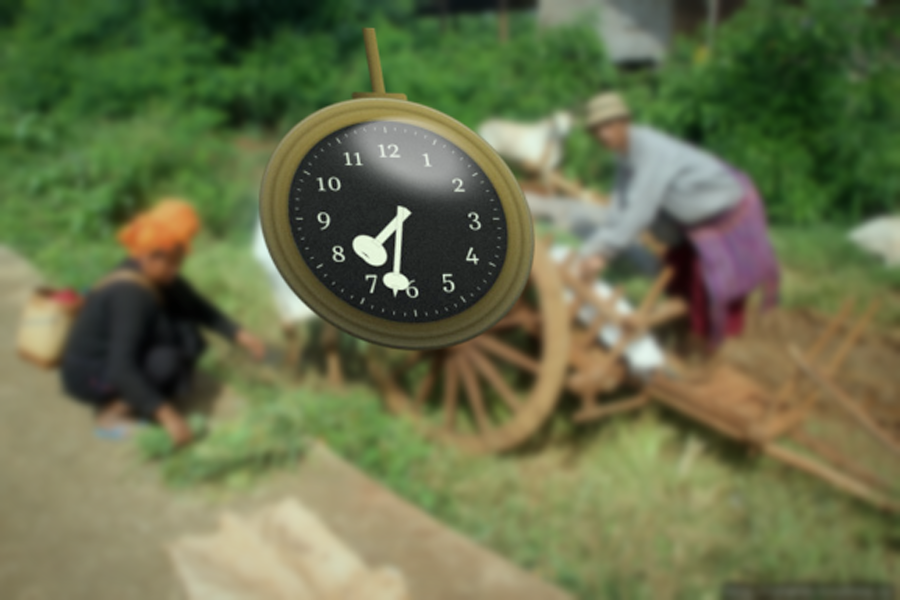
7:32
